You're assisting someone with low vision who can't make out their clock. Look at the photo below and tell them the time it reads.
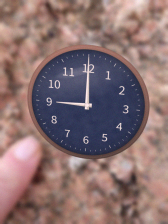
9:00
